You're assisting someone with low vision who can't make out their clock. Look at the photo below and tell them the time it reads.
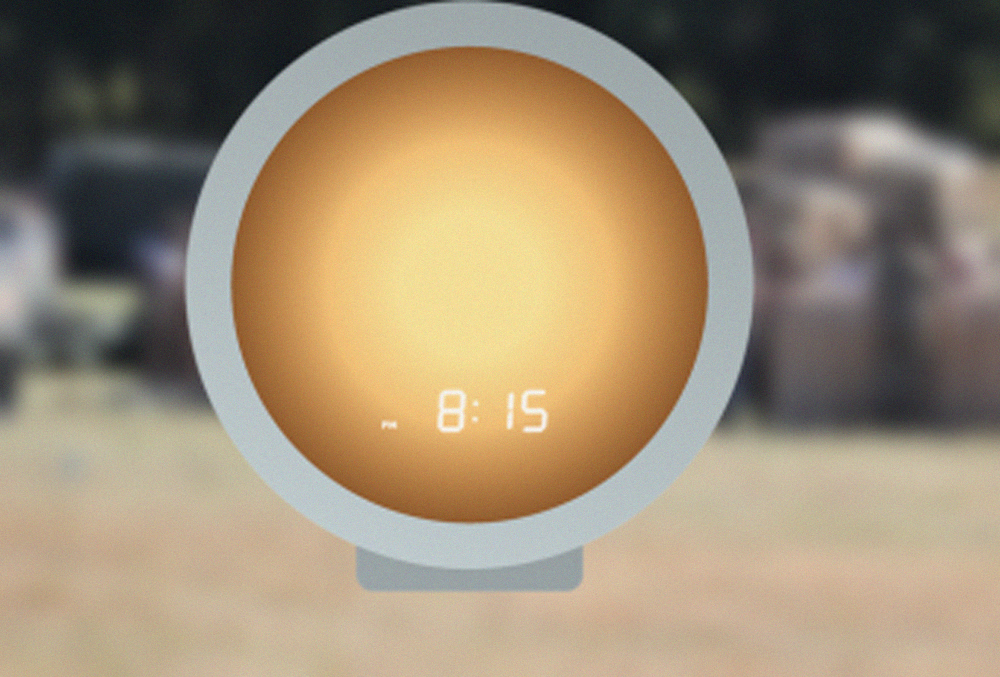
8:15
